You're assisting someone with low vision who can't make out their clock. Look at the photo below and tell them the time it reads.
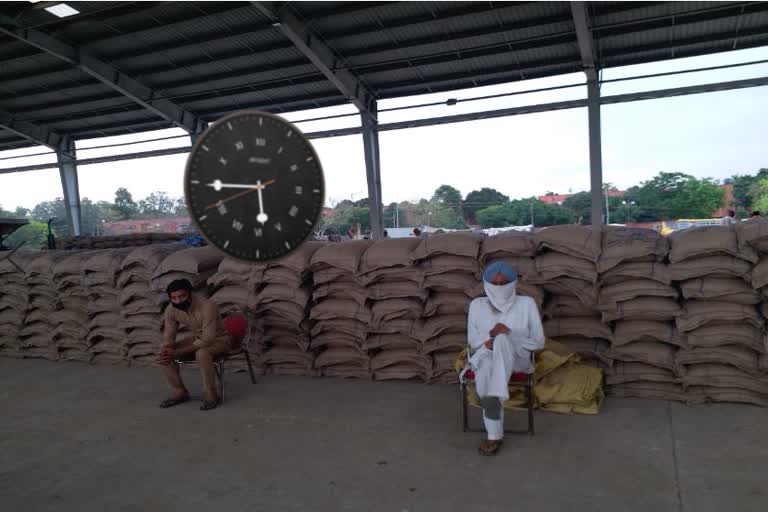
5:44:41
